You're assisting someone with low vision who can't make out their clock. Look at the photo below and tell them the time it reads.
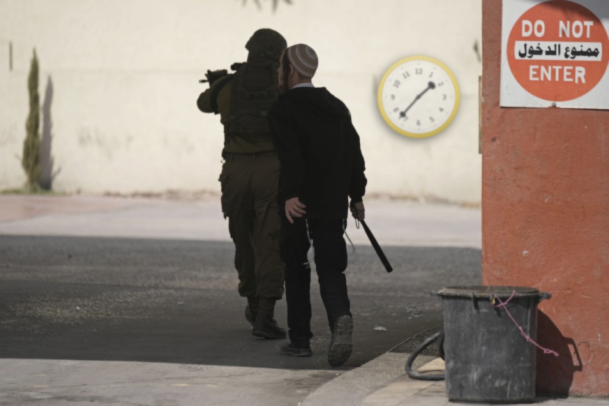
1:37
